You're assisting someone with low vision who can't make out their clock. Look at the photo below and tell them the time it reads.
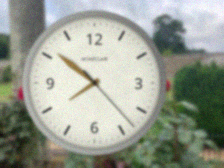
7:51:23
